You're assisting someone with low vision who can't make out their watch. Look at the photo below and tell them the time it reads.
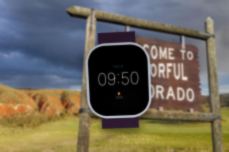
9:50
